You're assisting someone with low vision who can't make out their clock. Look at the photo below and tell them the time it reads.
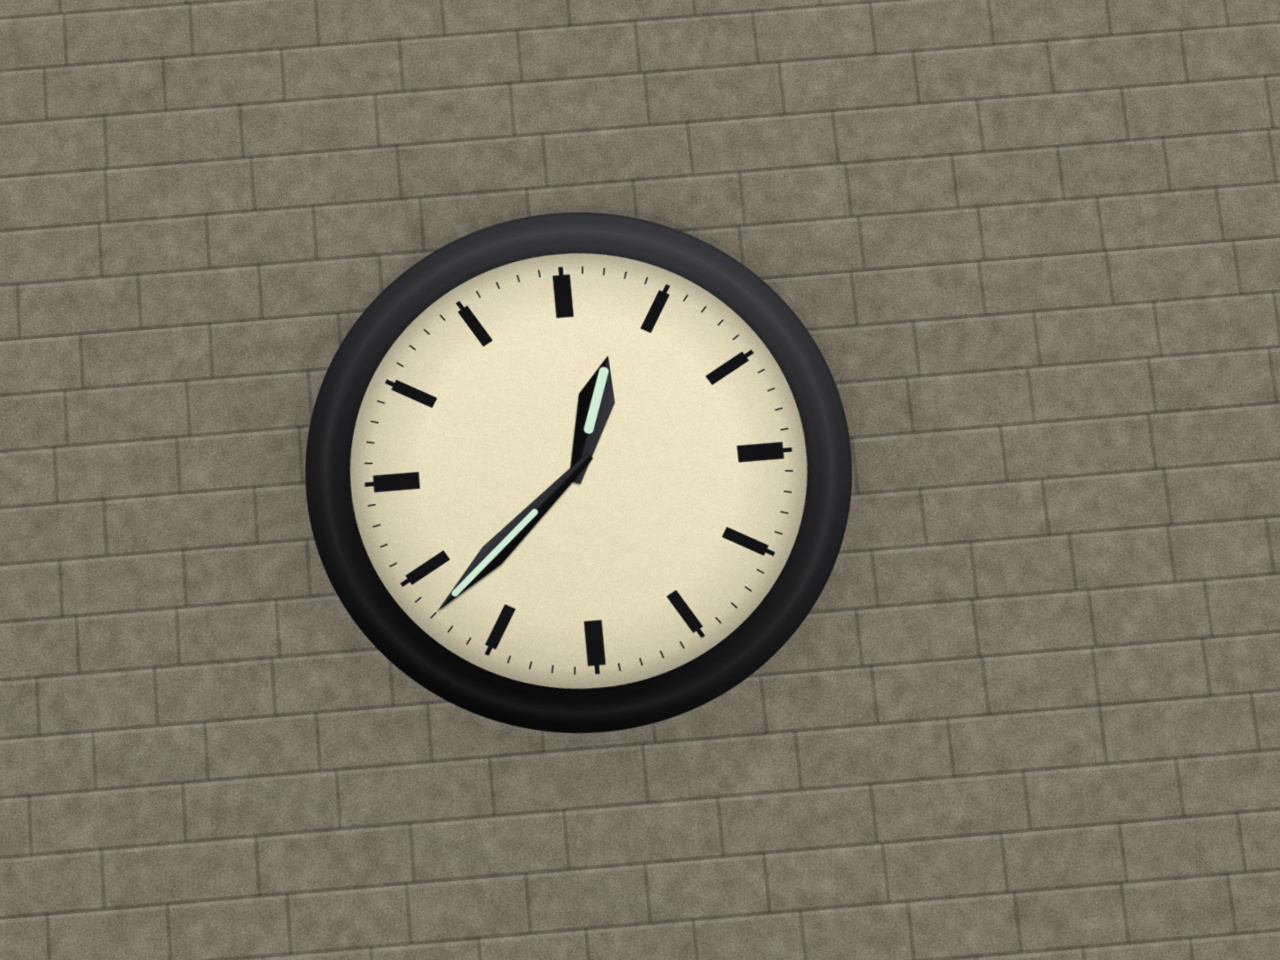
12:38
